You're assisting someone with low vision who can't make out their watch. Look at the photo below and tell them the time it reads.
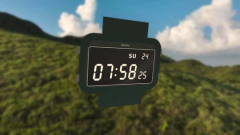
7:58:25
